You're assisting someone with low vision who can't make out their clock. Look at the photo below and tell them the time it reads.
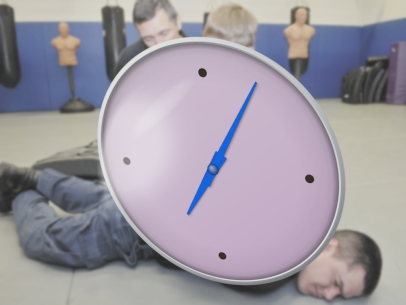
7:05
